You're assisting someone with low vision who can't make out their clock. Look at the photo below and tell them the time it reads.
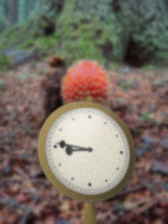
8:46
